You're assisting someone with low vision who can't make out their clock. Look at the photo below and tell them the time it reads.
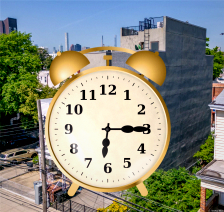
6:15
